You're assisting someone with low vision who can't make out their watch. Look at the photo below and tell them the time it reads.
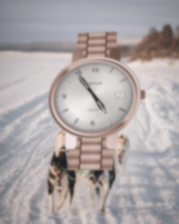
4:54
